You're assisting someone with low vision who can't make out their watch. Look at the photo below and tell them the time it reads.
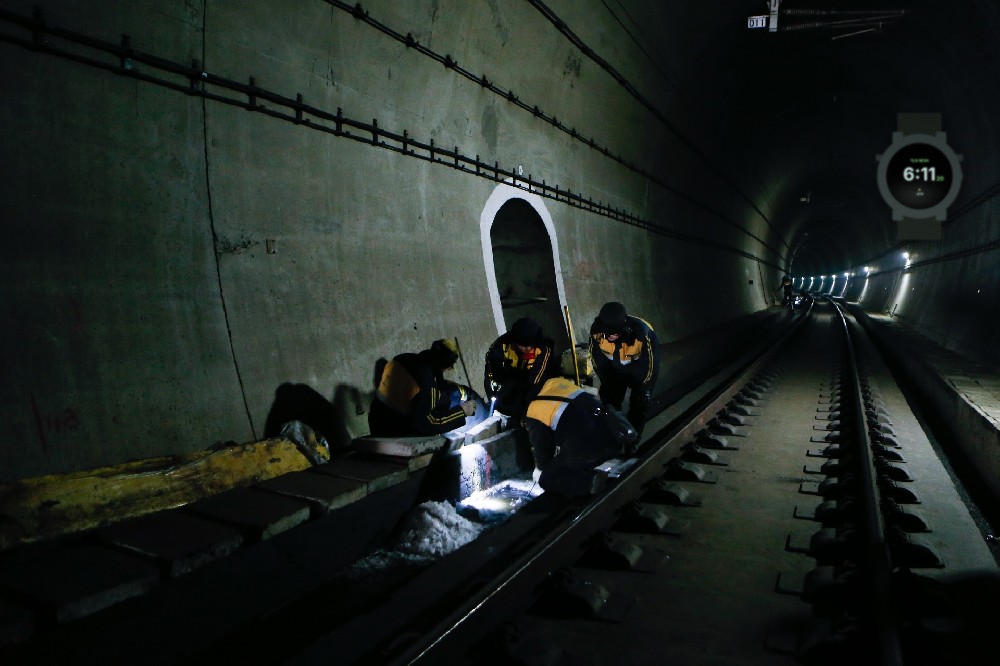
6:11
